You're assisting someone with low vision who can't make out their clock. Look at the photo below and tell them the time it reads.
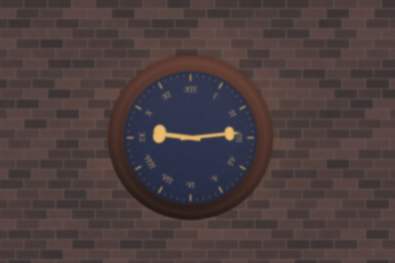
9:14
